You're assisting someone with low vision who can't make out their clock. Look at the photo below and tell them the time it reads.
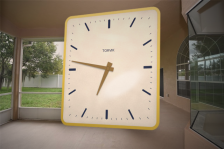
6:47
